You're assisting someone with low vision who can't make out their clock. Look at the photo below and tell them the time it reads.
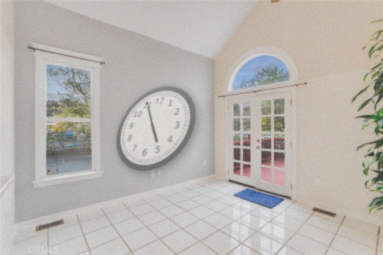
4:55
